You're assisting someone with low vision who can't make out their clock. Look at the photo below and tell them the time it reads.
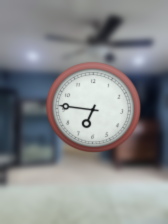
6:46
